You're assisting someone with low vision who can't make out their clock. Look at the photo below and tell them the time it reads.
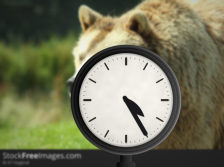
4:25
